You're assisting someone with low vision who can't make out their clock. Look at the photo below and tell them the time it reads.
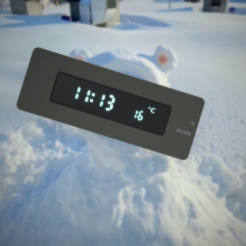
11:13
